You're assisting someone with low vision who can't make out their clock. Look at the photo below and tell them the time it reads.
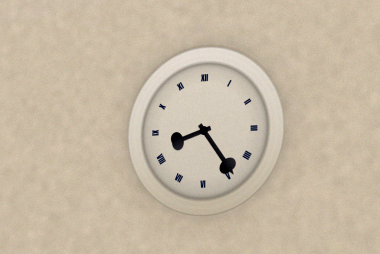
8:24
